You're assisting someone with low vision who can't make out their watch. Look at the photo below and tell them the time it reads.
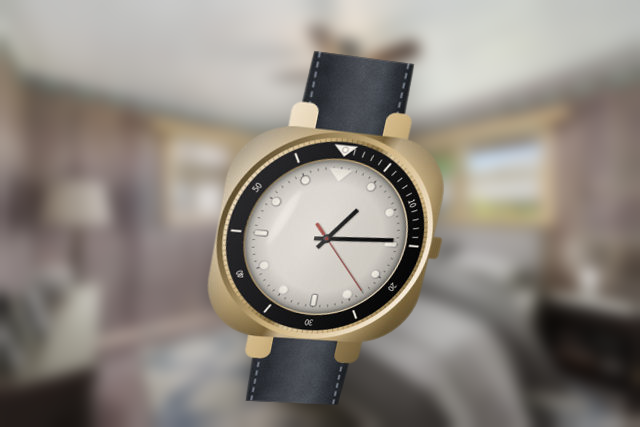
1:14:23
